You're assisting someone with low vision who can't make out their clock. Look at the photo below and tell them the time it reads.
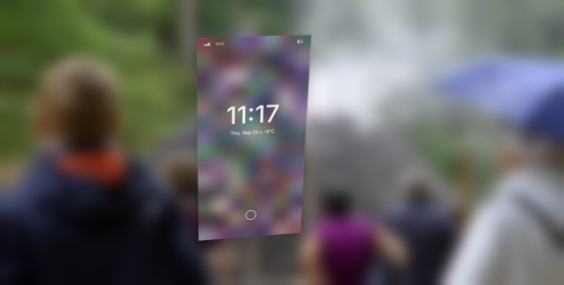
11:17
